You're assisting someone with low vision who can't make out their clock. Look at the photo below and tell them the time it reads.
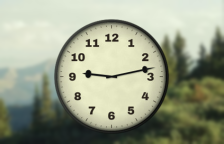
9:13
